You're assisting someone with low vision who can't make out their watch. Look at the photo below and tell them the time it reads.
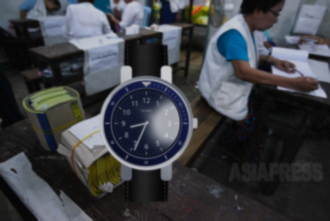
8:34
